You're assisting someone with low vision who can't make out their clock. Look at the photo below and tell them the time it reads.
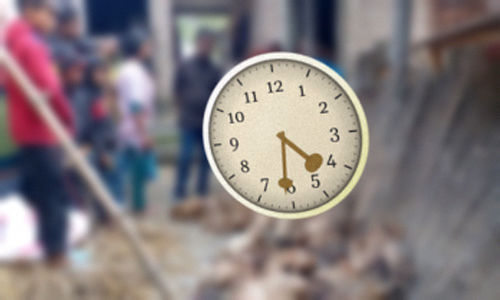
4:31
